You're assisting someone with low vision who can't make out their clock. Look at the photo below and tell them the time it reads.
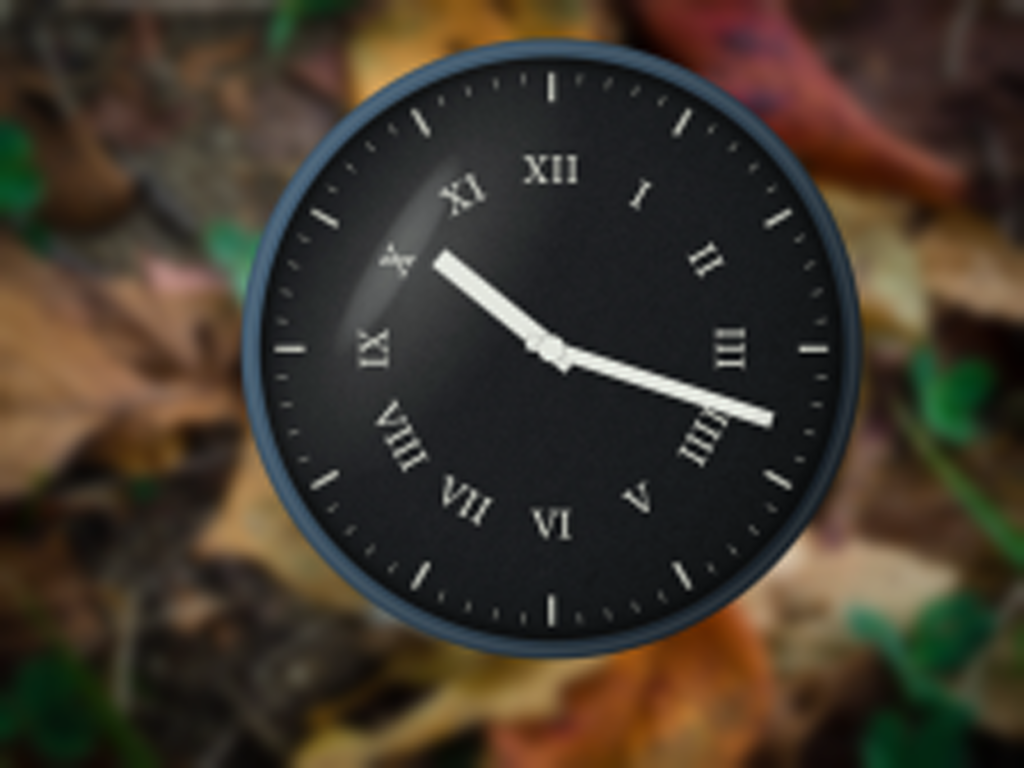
10:18
